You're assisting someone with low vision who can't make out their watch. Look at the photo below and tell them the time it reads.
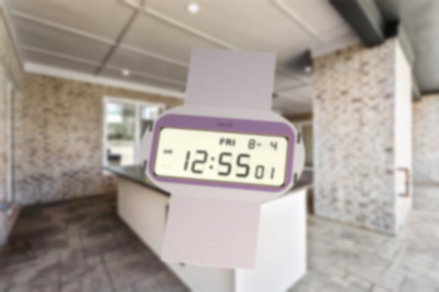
12:55:01
